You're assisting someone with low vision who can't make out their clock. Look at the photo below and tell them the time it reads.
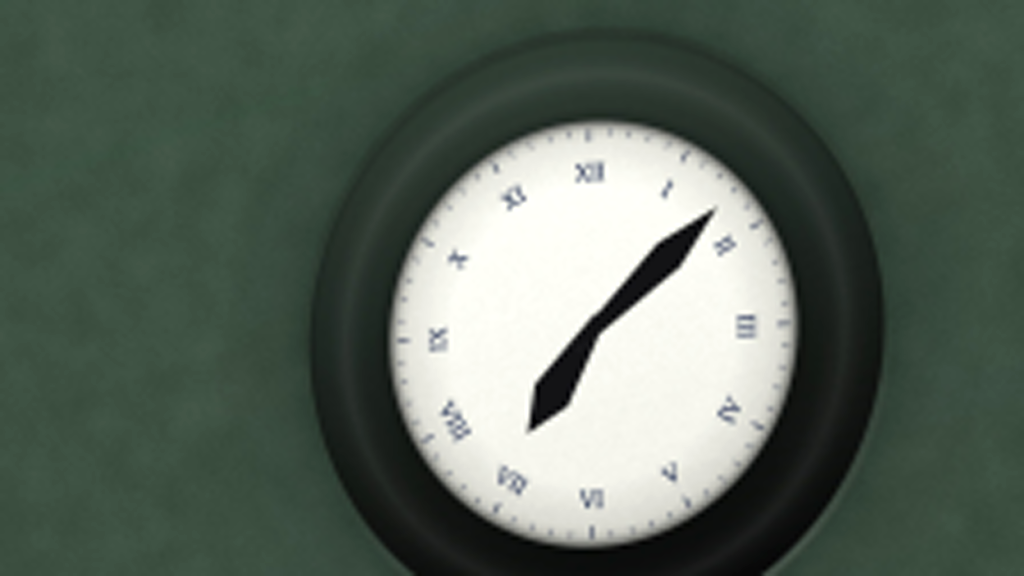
7:08
